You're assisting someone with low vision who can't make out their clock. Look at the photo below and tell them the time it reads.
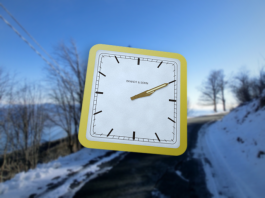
2:10
